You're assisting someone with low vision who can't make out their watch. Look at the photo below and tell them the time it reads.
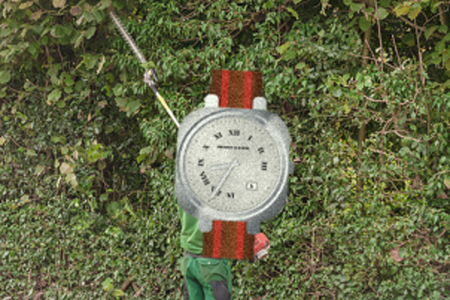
8:35
